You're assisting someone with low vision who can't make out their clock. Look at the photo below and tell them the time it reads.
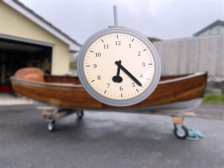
6:23
